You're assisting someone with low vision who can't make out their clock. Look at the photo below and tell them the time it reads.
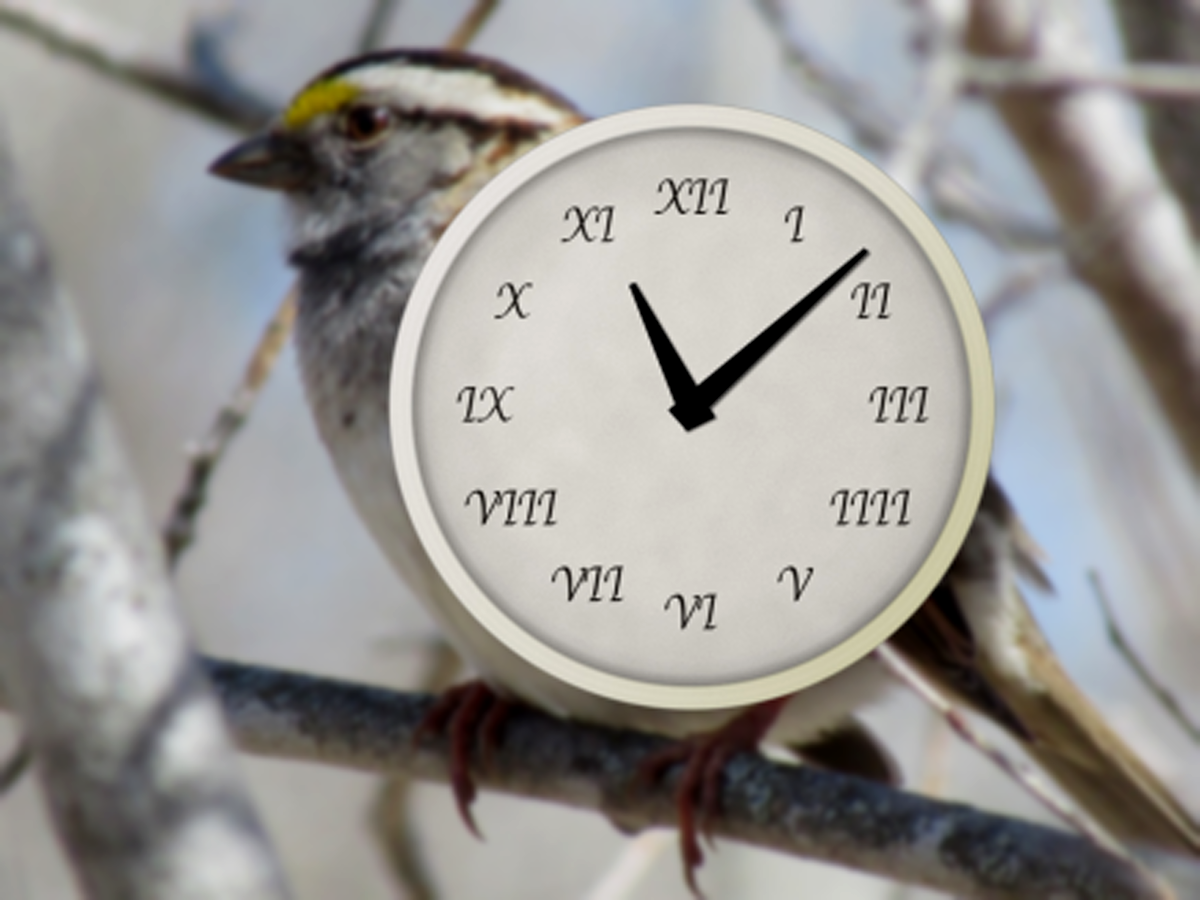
11:08
